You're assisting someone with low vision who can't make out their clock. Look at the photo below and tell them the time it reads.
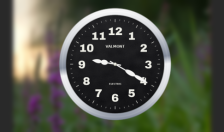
9:20
